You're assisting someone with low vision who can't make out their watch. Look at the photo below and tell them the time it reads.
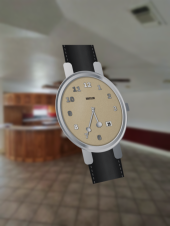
5:35
